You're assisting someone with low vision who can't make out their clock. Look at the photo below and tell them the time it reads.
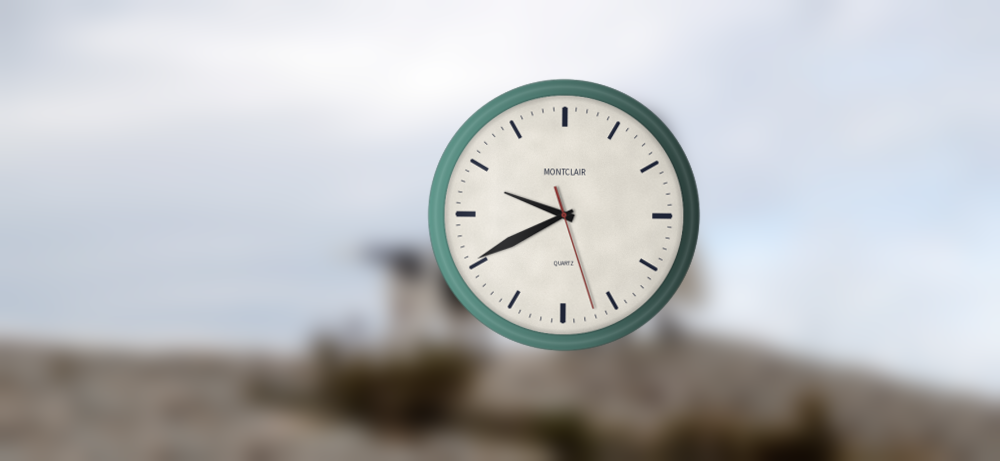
9:40:27
